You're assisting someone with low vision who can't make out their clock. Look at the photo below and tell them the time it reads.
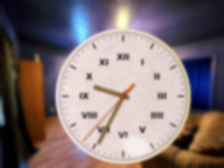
9:34:37
